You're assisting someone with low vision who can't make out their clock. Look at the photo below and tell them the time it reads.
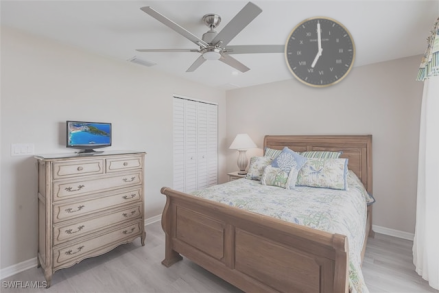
7:00
